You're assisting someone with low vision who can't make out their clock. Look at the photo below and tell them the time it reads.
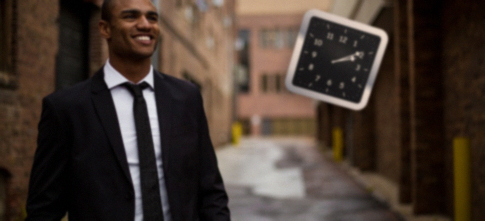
2:09
